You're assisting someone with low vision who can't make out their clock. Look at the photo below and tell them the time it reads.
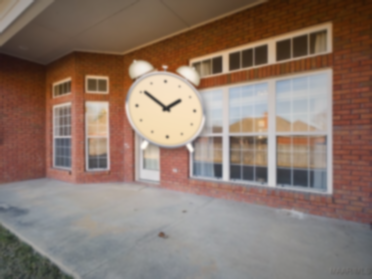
1:51
